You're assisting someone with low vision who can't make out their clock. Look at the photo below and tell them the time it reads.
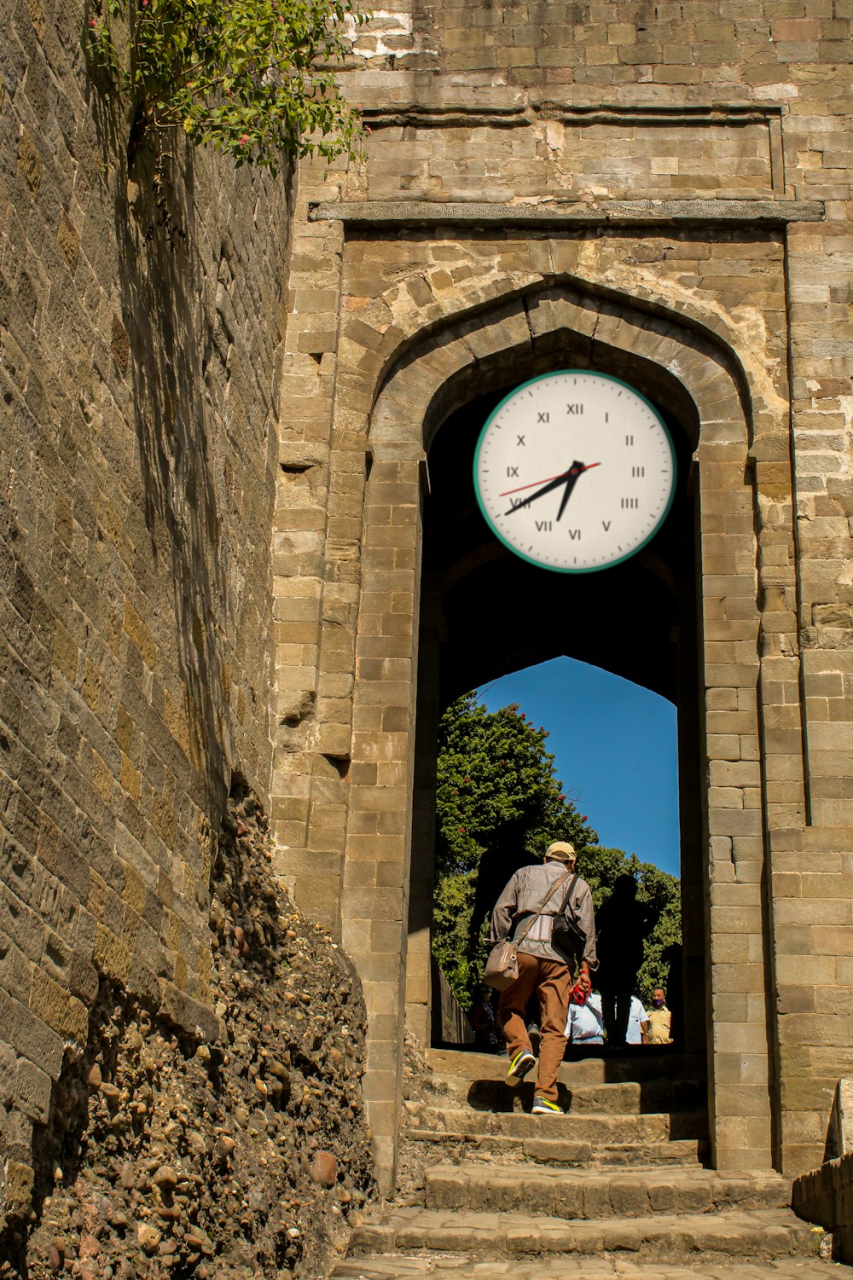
6:39:42
